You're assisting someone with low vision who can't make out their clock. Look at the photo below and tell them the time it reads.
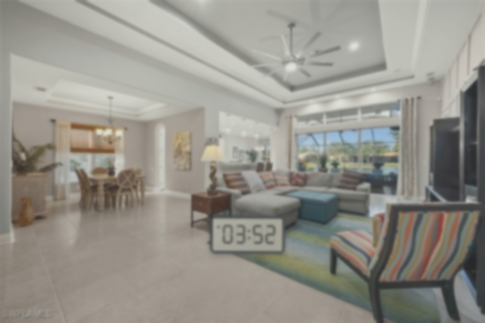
3:52
